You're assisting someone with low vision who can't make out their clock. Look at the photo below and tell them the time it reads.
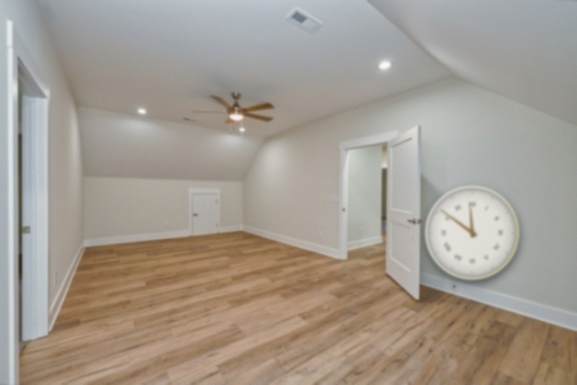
11:51
